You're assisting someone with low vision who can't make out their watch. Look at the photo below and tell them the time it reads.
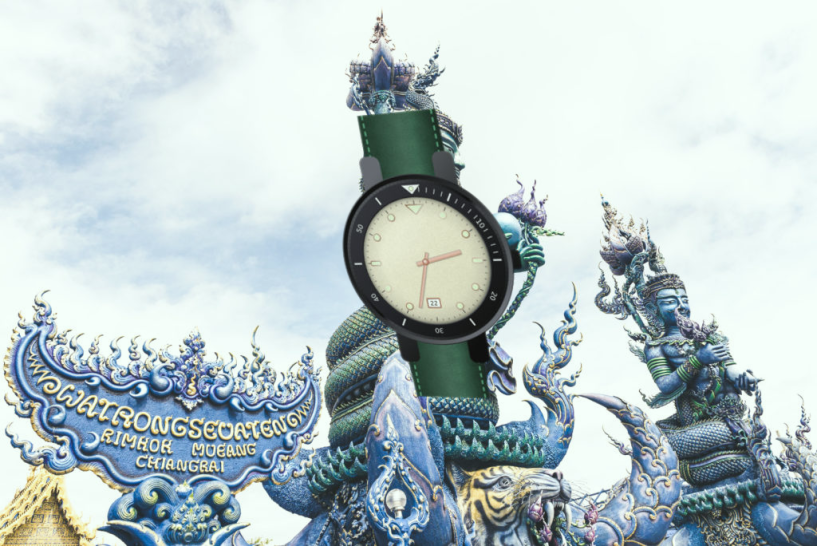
2:33
